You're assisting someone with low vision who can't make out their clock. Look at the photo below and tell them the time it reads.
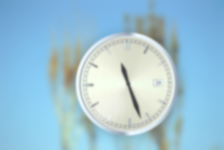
11:27
